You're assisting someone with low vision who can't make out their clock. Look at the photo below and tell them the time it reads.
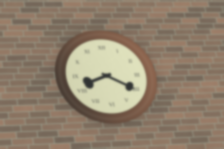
8:20
